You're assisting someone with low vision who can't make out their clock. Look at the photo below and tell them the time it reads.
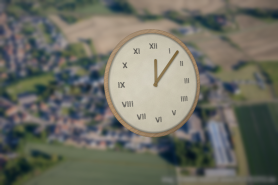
12:07
